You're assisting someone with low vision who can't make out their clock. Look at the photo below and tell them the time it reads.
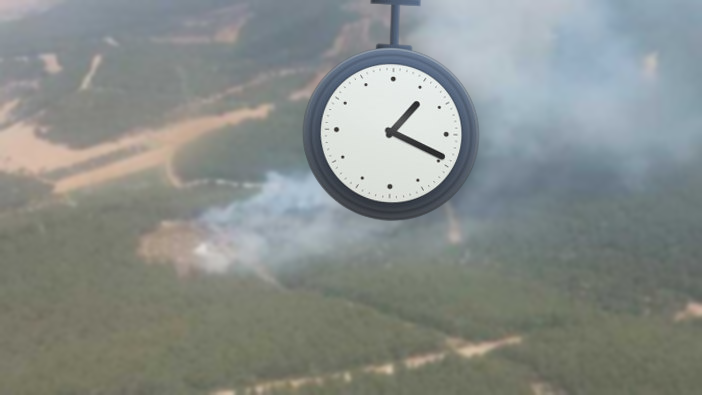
1:19
